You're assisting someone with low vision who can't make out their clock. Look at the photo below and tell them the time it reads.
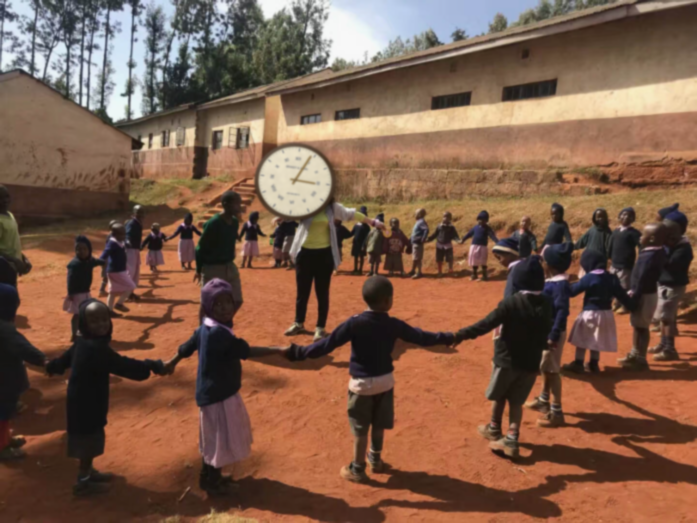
3:04
